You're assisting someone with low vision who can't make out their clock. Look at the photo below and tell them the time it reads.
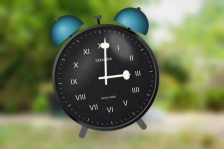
3:01
